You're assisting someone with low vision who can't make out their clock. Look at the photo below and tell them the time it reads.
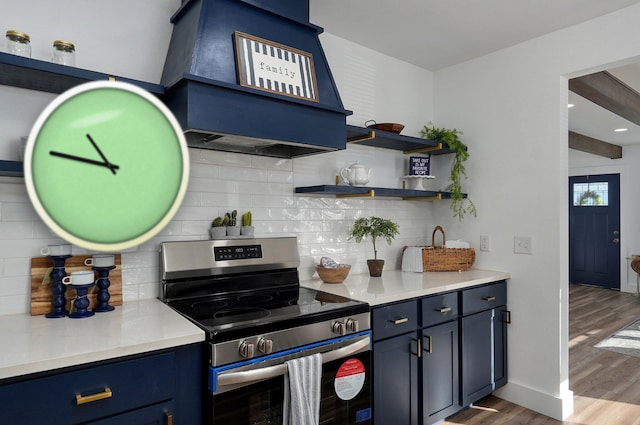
10:47
